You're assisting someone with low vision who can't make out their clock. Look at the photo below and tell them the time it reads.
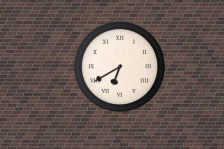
6:40
